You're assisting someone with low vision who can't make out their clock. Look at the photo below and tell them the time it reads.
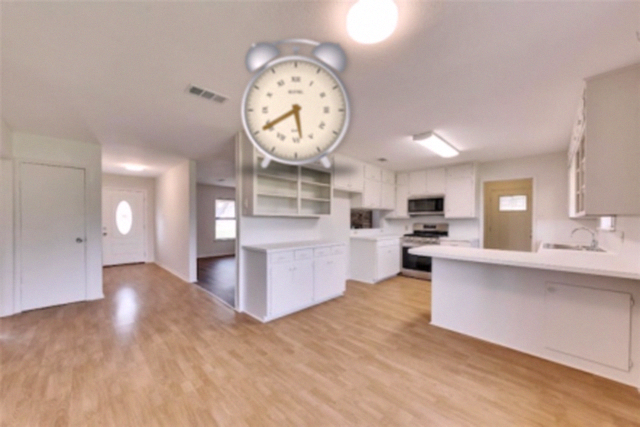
5:40
